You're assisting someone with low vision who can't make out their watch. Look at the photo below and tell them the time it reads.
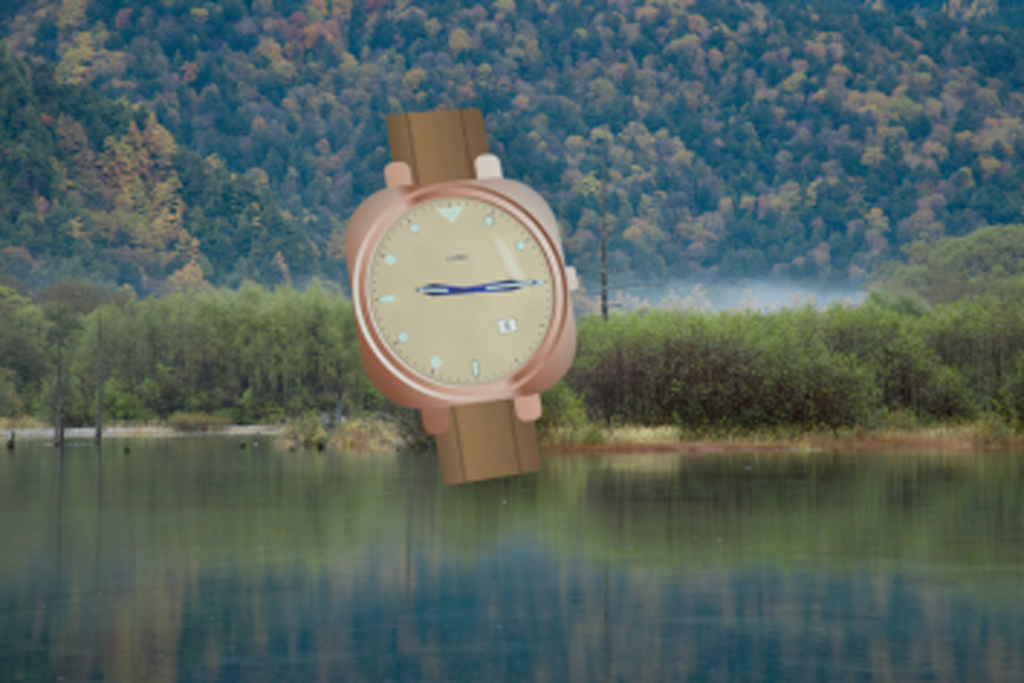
9:15
